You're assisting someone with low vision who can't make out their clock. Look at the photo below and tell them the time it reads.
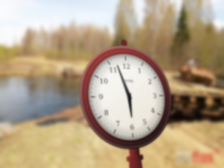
5:57
